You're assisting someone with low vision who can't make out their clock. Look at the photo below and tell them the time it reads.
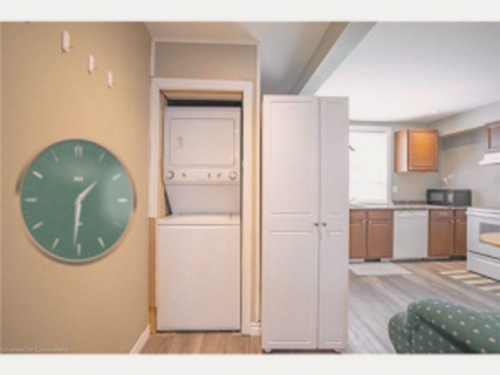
1:31
